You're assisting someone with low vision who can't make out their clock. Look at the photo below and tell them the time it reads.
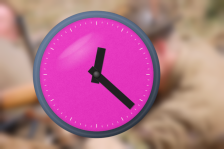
12:22
